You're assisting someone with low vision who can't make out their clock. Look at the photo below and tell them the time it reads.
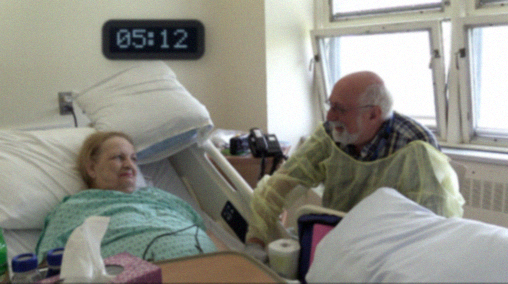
5:12
